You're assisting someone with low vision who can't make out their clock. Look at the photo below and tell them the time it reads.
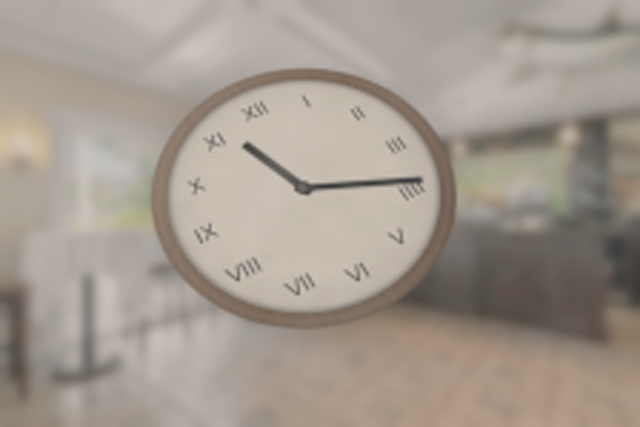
11:19
